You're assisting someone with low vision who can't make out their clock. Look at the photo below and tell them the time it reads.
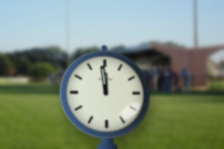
11:59
